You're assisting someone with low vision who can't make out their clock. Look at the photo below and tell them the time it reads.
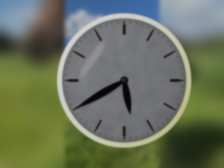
5:40
